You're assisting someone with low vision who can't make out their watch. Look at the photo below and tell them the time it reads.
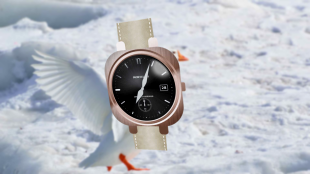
7:04
